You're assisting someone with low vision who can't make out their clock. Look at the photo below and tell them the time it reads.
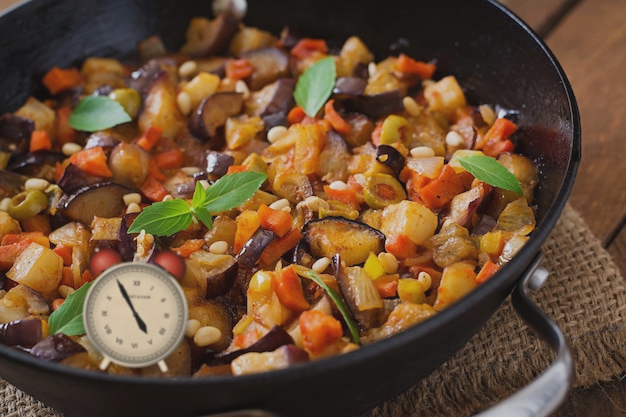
4:55
